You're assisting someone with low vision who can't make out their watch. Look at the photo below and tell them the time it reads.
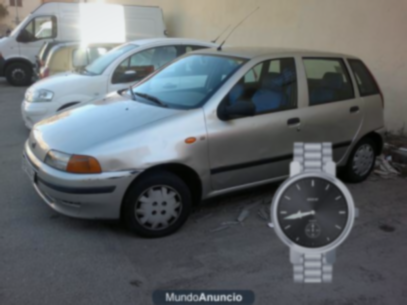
8:43
